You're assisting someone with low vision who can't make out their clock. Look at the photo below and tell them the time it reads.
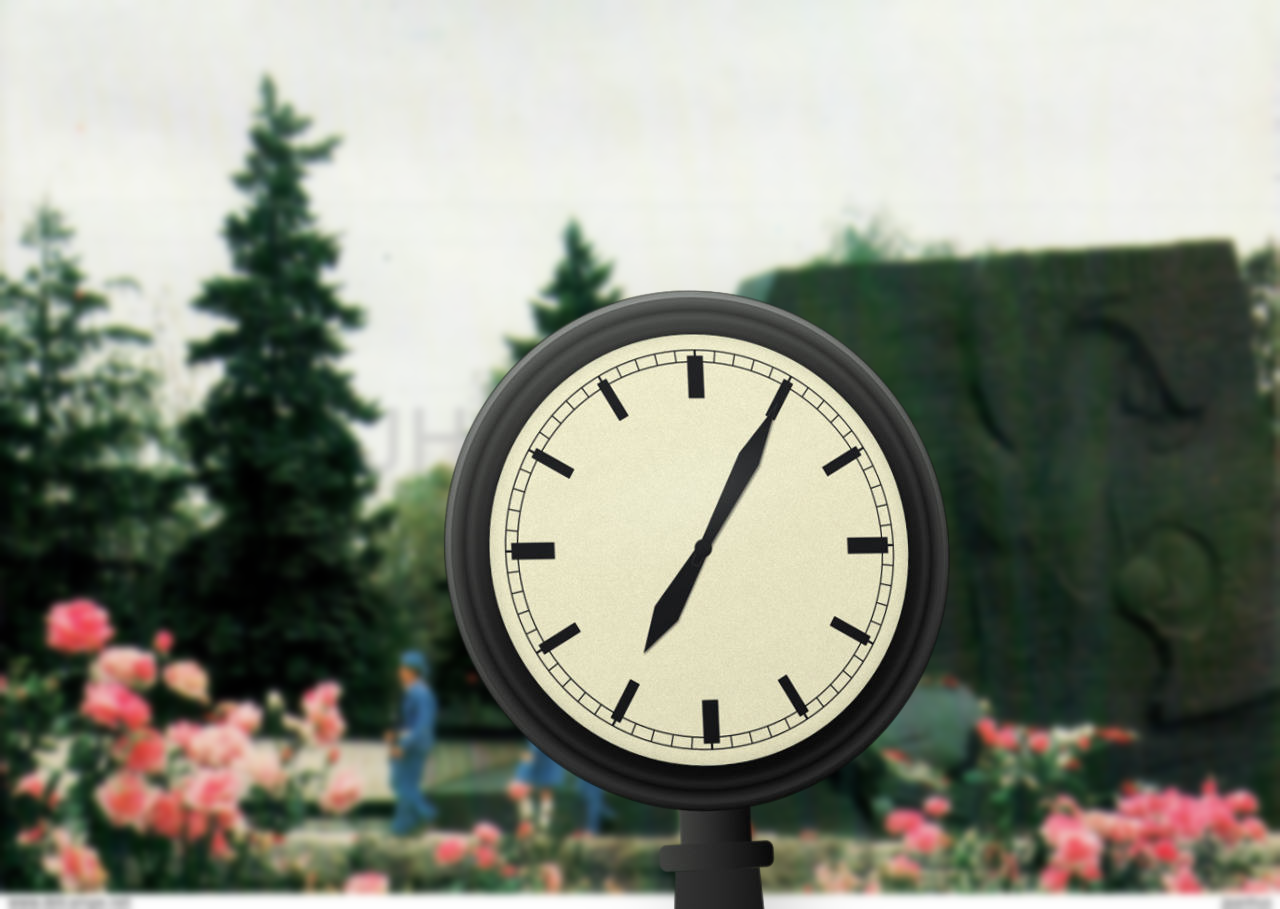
7:05
